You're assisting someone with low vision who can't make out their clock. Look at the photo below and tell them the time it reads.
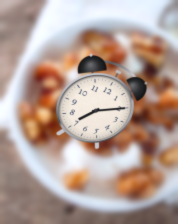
7:10
